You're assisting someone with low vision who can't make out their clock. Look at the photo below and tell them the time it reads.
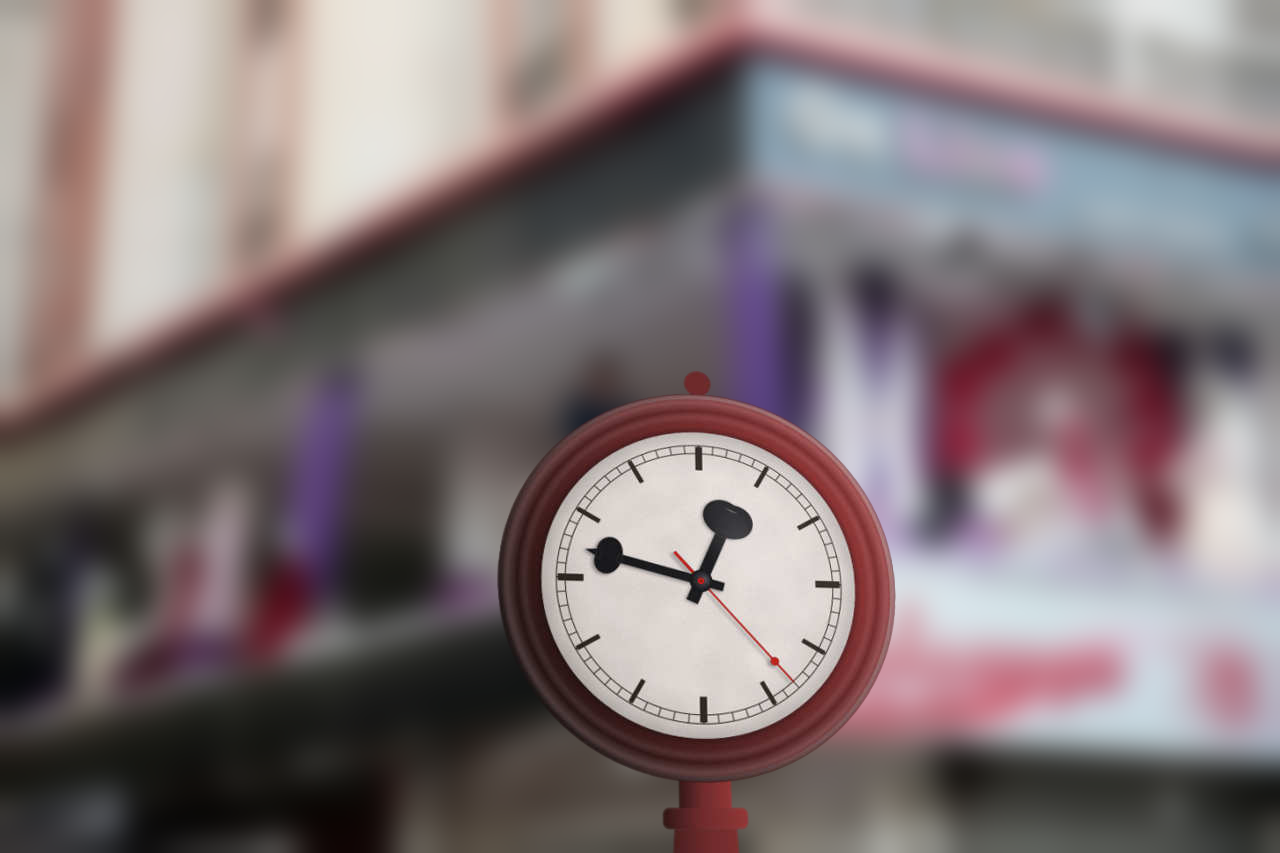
12:47:23
